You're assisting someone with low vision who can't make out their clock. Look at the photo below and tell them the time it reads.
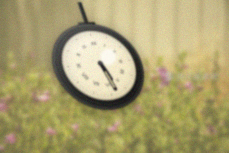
5:28
